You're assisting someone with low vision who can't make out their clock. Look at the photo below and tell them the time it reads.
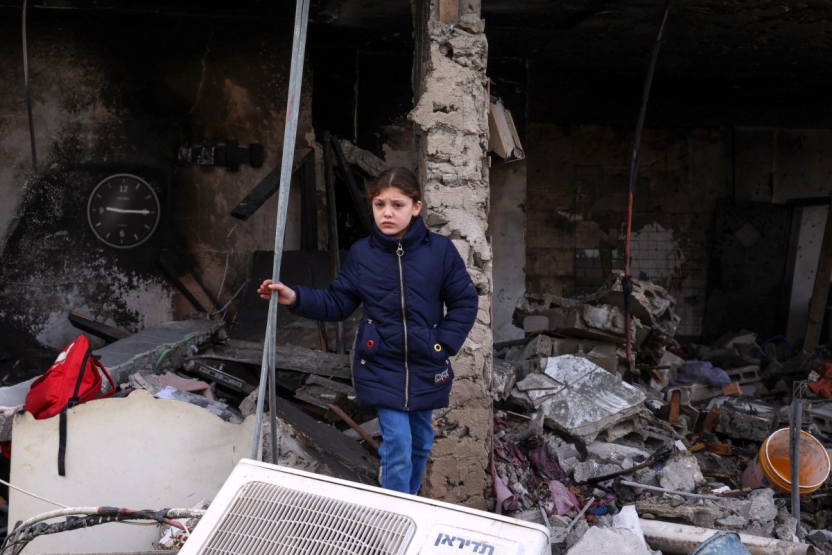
9:15
